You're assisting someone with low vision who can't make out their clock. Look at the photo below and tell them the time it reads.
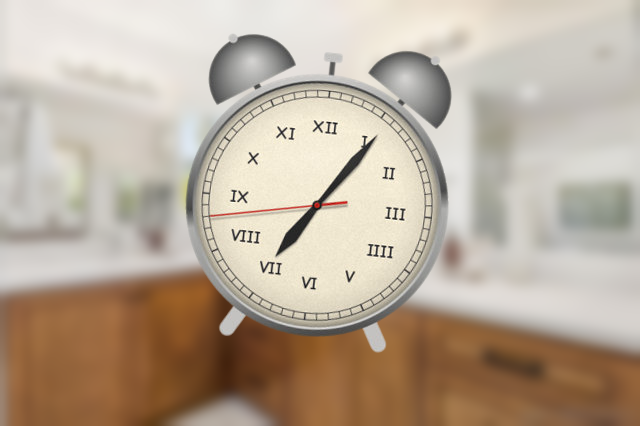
7:05:43
